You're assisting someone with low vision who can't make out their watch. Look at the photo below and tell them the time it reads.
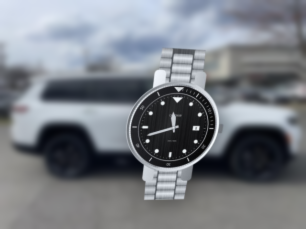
11:42
